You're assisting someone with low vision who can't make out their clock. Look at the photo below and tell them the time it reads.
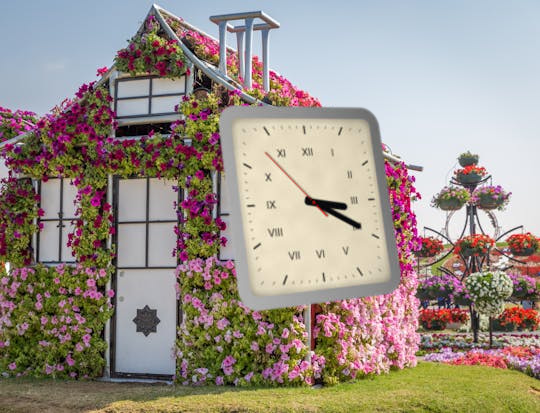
3:19:53
